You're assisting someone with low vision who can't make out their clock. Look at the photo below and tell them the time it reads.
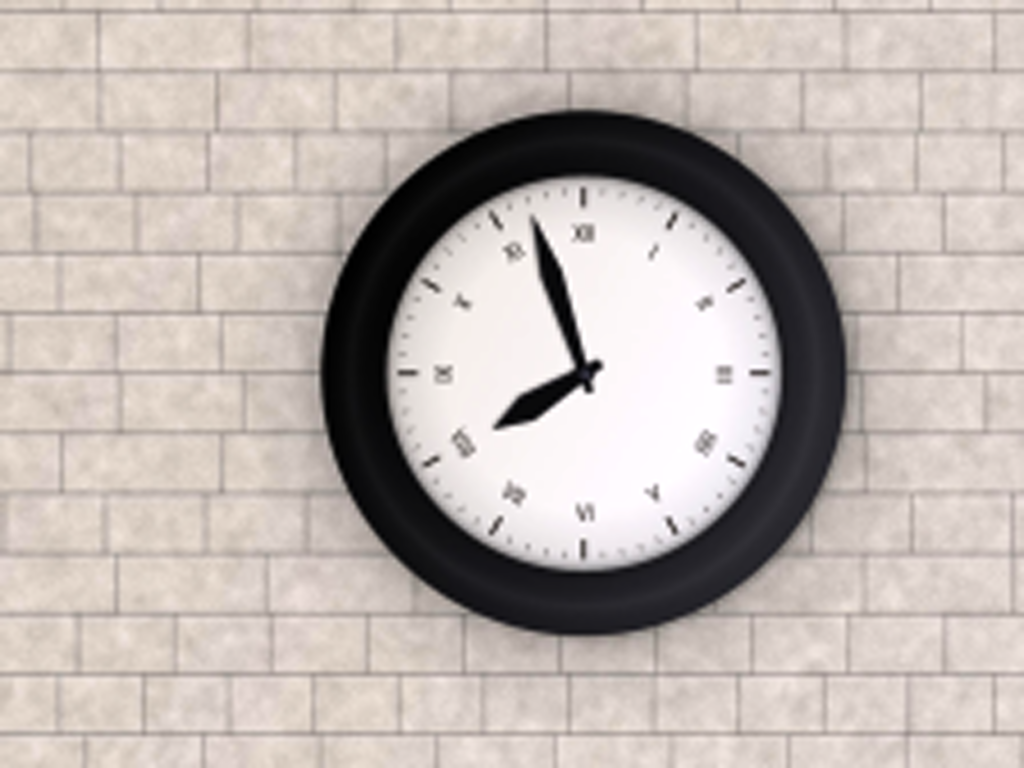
7:57
